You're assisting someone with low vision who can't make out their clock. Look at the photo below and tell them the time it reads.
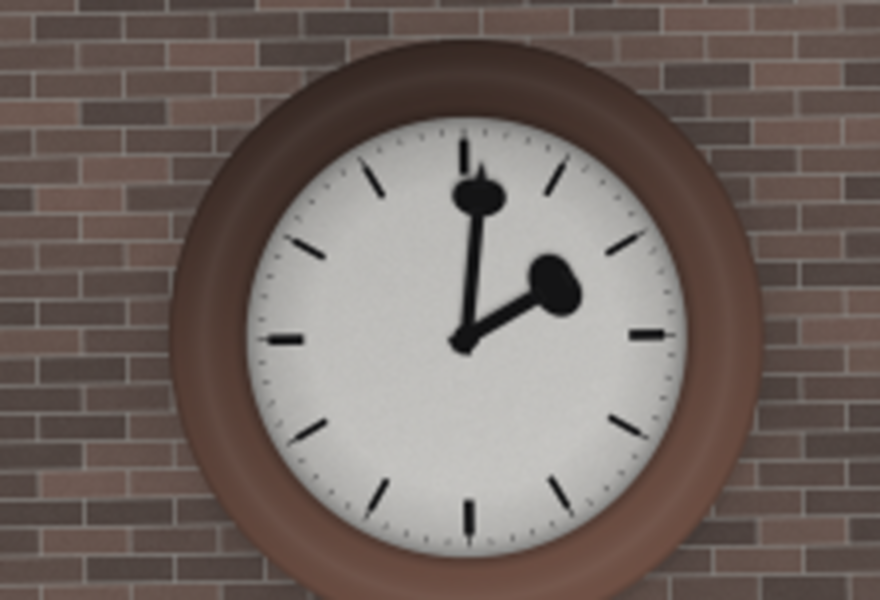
2:01
